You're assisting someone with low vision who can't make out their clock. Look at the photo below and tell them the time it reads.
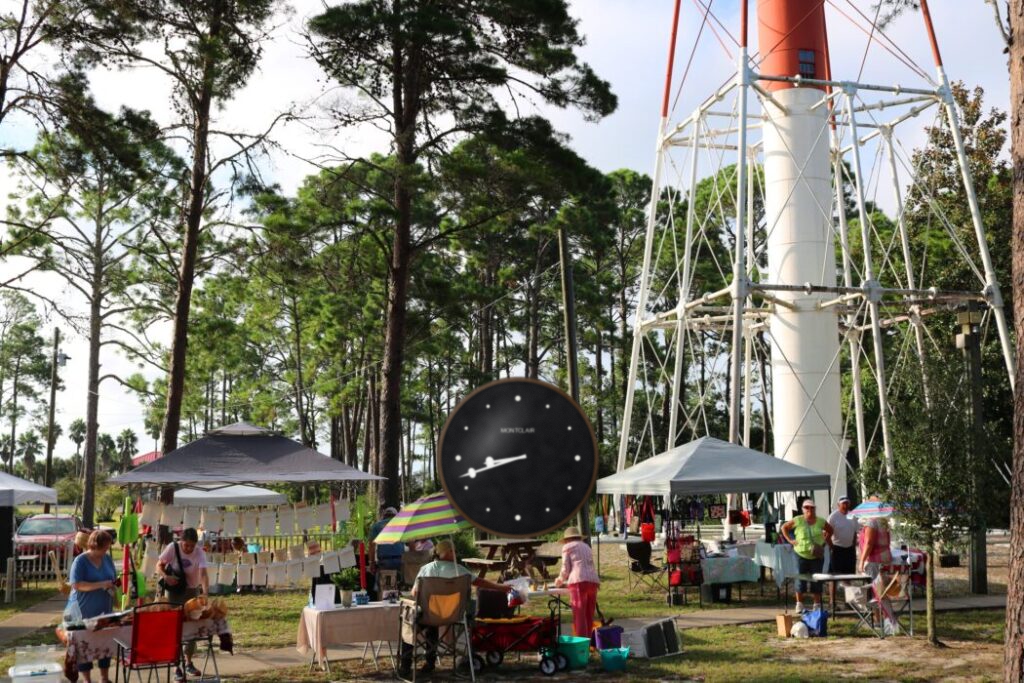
8:42
